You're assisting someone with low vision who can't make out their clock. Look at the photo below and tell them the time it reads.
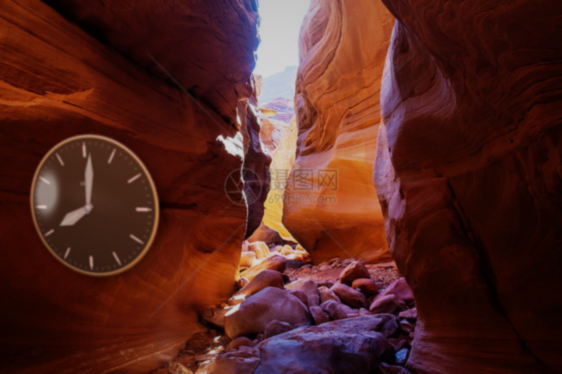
8:01
